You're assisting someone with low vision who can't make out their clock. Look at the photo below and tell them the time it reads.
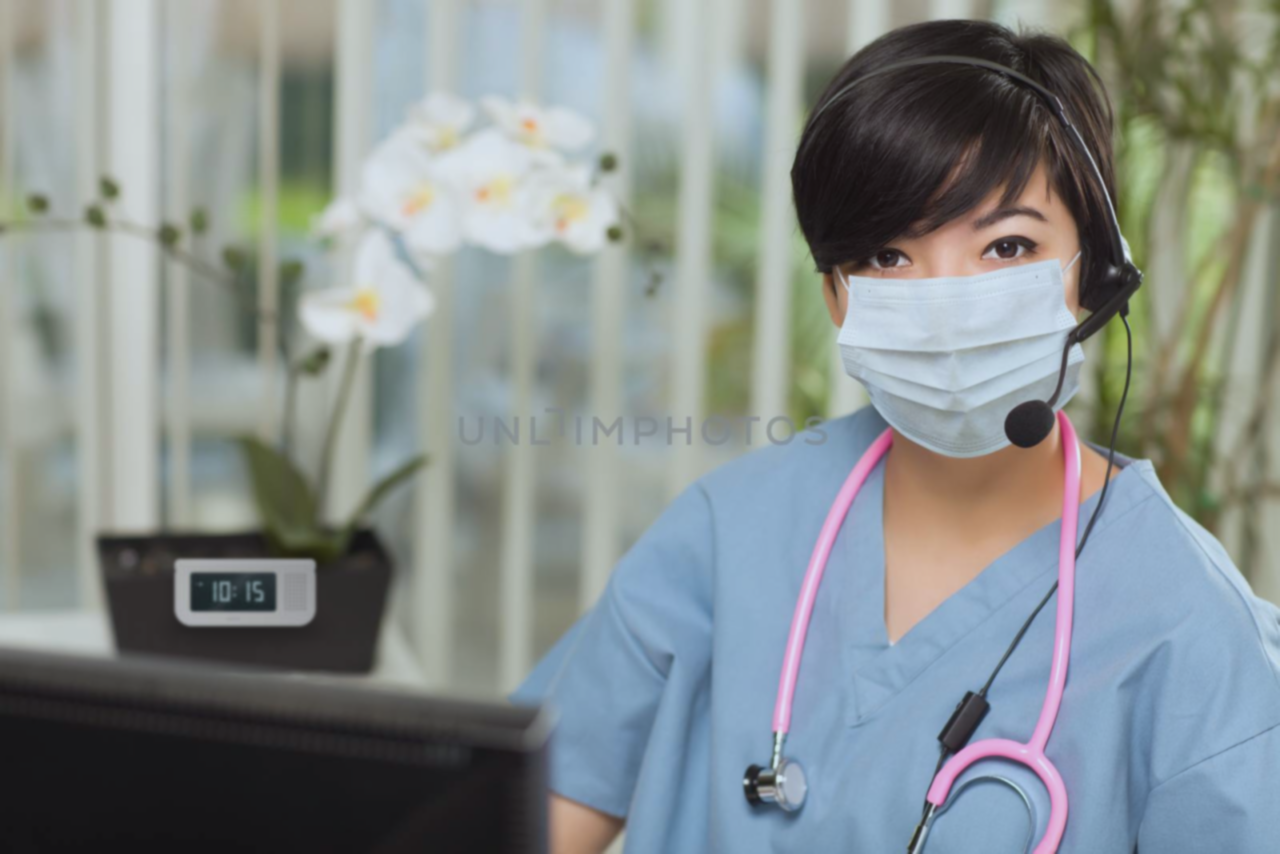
10:15
